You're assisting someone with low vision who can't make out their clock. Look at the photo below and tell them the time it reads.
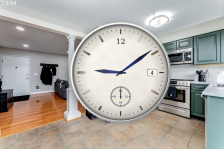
9:09
